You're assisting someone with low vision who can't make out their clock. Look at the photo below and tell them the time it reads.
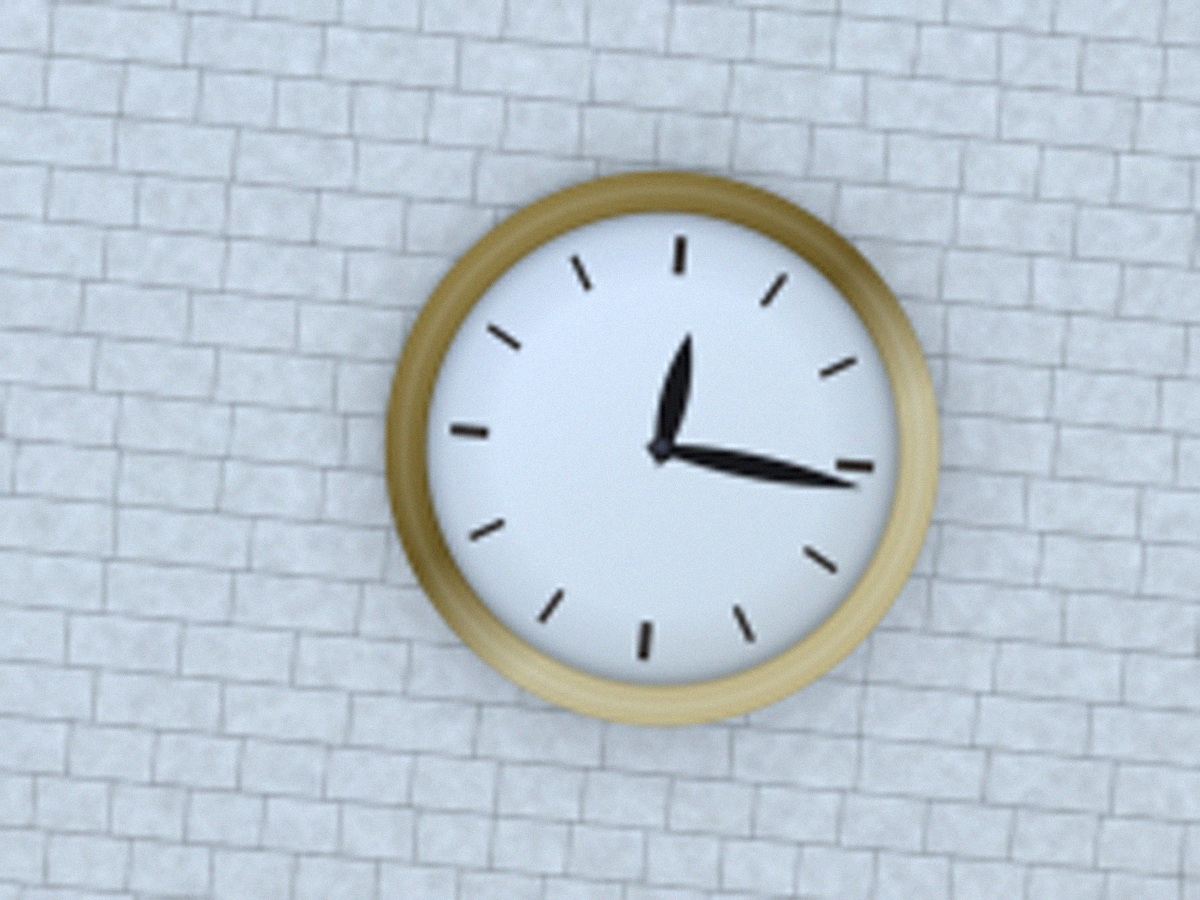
12:16
